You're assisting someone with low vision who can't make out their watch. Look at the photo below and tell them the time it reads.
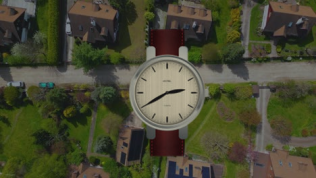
2:40
